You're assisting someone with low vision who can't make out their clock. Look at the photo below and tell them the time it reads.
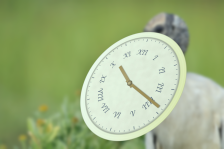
10:19
